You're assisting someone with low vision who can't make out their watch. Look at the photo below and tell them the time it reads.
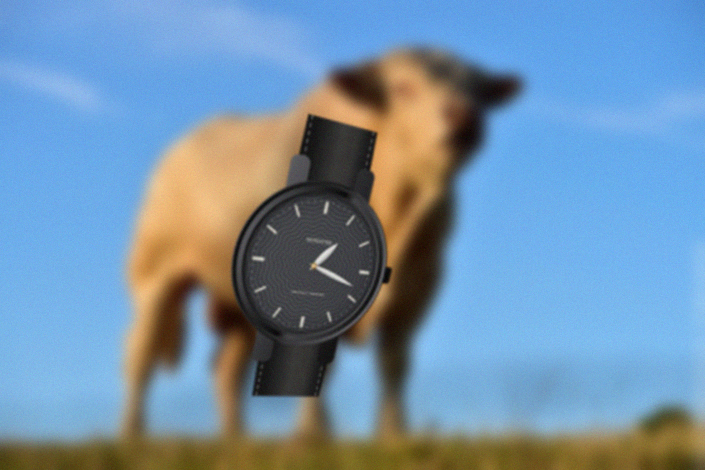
1:18
